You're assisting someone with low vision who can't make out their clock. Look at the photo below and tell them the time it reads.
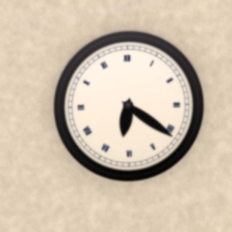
6:21
